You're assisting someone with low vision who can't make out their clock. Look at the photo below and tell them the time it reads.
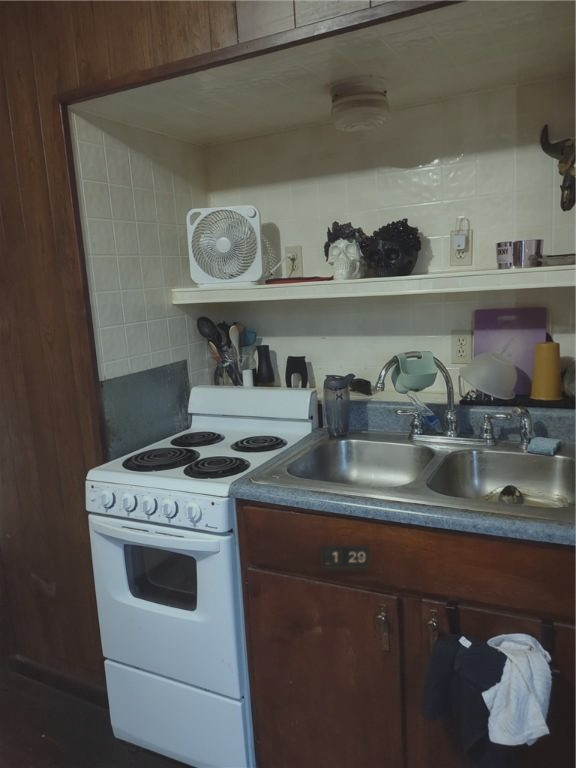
1:29
